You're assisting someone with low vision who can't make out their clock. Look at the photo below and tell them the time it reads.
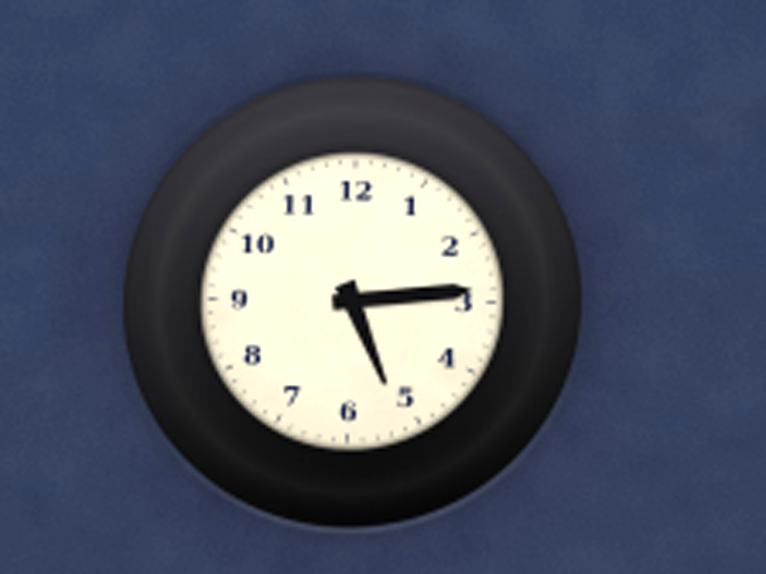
5:14
